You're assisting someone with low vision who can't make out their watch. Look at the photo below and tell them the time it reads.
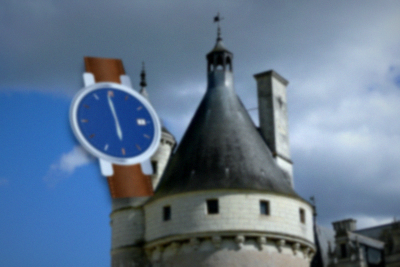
5:59
